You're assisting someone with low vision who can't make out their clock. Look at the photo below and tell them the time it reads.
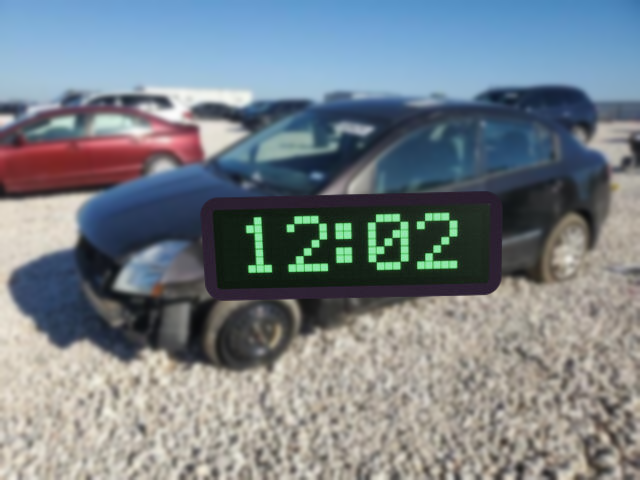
12:02
